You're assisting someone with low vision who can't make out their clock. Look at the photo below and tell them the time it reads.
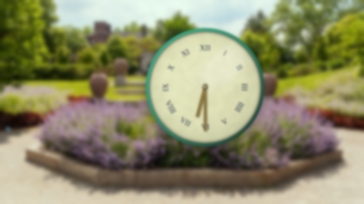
6:30
